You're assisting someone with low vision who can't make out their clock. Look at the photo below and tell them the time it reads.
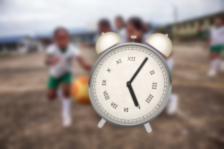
5:05
